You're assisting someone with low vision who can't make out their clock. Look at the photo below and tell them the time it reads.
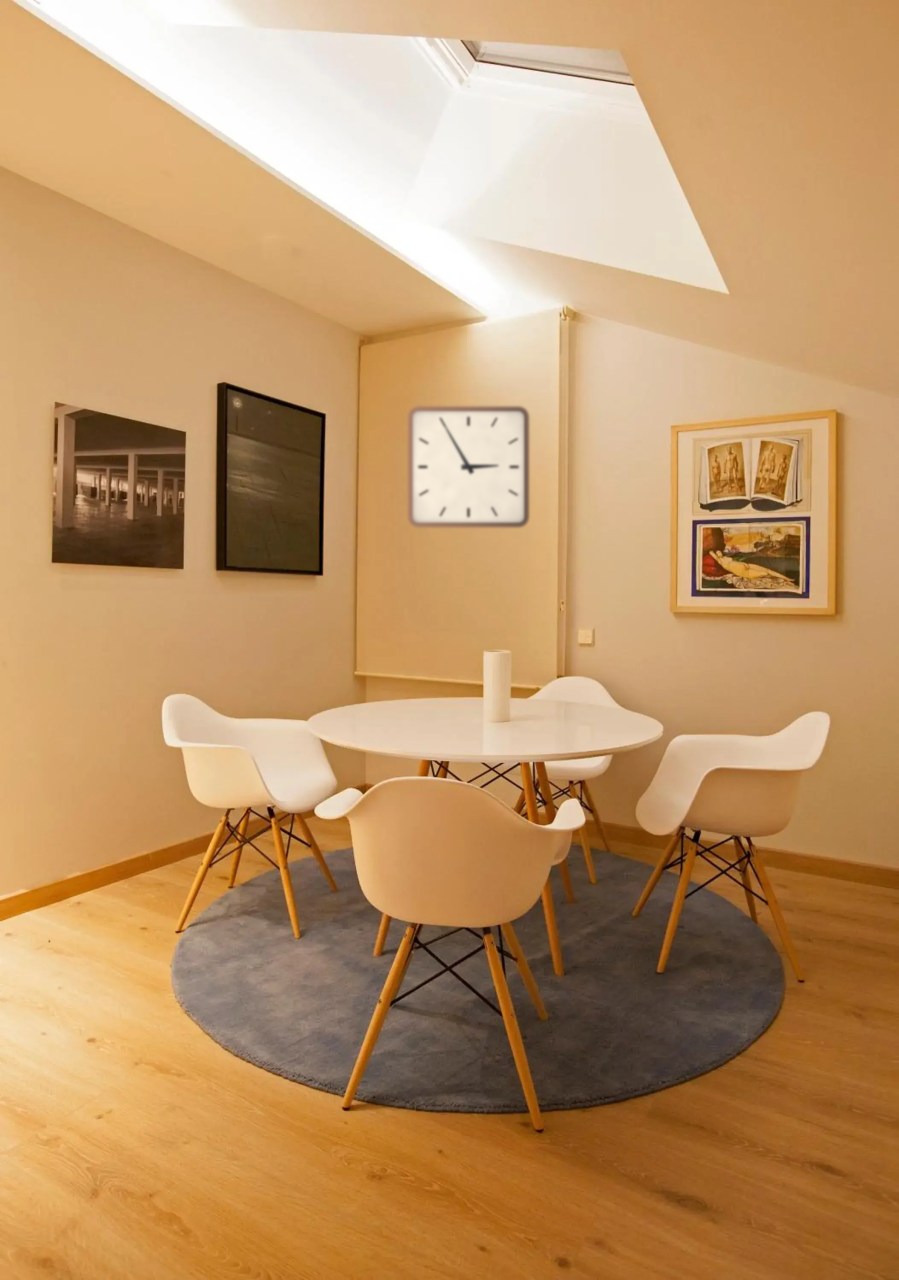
2:55
